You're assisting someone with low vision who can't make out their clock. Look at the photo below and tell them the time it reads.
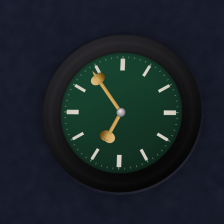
6:54
